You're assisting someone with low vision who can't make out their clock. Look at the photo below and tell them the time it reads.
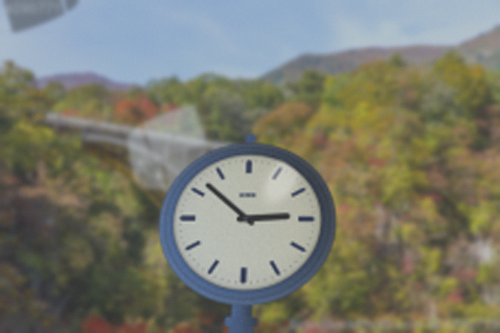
2:52
